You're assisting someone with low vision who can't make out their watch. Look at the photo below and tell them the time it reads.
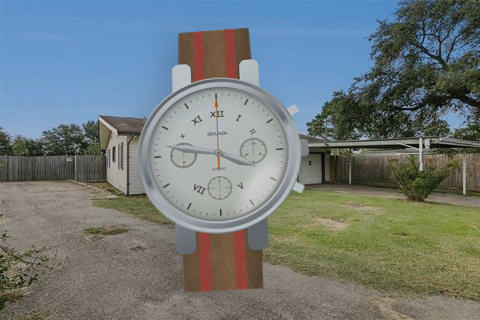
3:47
